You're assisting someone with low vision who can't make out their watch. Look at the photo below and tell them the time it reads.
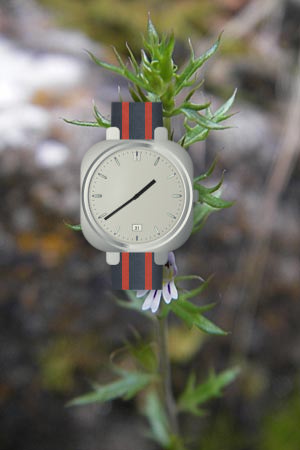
1:39
